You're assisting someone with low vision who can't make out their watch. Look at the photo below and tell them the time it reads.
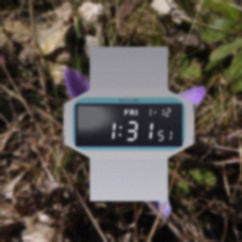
1:31
